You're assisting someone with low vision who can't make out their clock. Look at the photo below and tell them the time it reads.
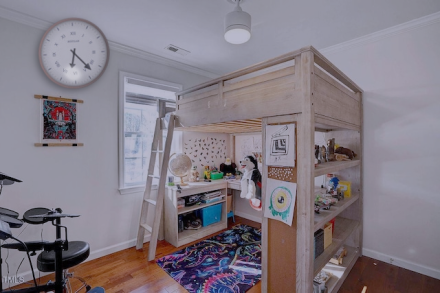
6:23
